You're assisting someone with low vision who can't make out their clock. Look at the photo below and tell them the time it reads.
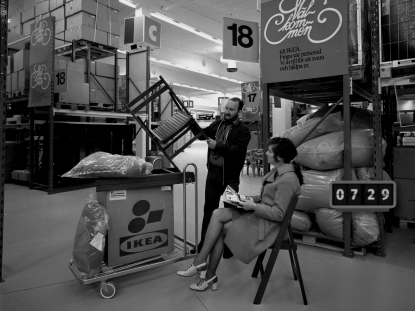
7:29
